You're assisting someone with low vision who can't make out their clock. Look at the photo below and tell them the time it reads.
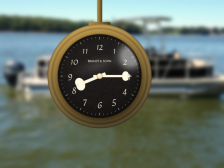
8:15
